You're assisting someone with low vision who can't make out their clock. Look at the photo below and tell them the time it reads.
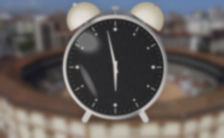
5:58
